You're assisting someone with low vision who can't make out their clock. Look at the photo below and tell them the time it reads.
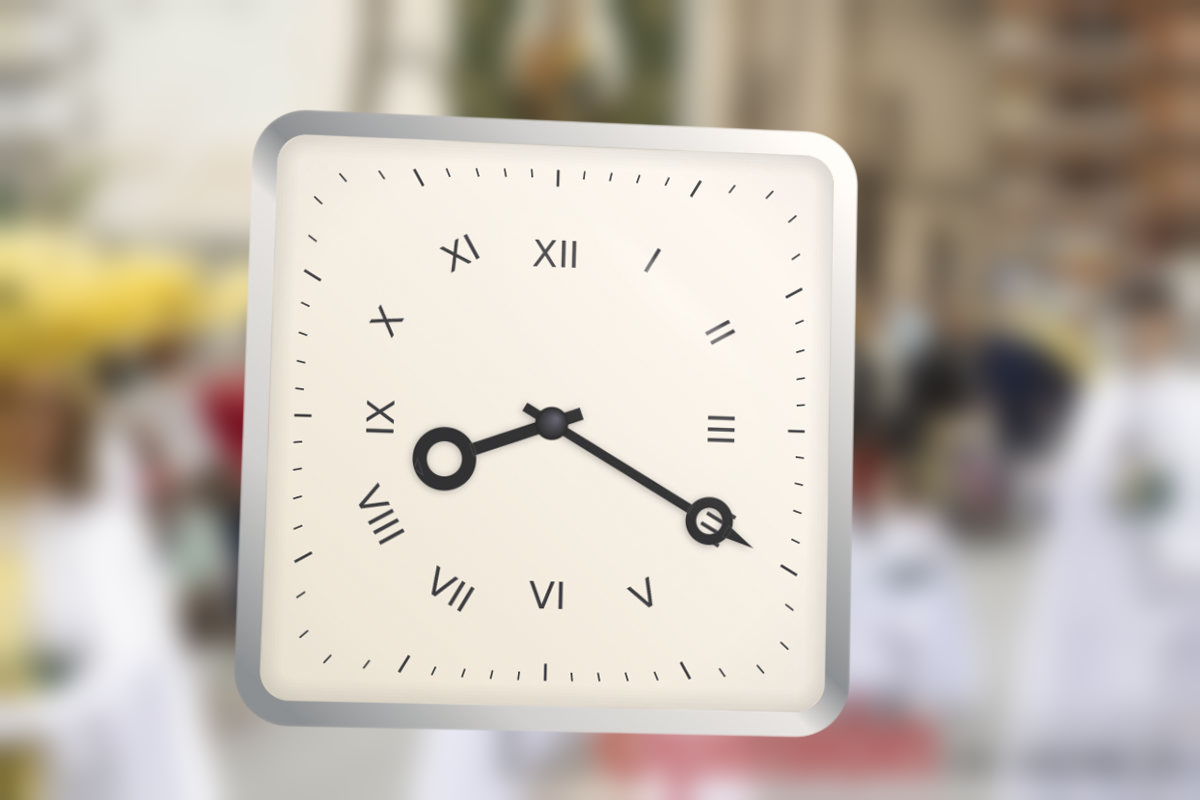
8:20
